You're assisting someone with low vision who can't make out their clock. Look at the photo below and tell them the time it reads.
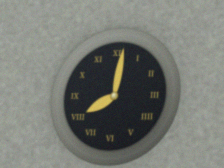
8:01
